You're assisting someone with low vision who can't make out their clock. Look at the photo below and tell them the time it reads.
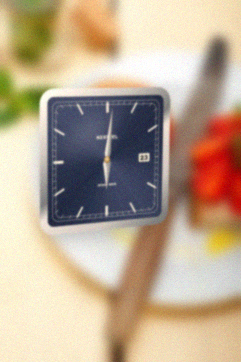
6:01
